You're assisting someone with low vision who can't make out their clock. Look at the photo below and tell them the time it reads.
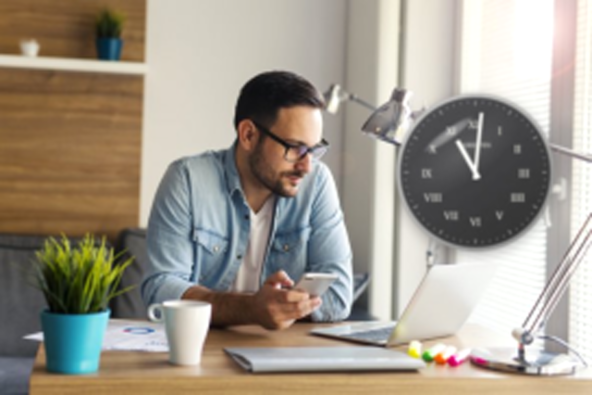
11:01
